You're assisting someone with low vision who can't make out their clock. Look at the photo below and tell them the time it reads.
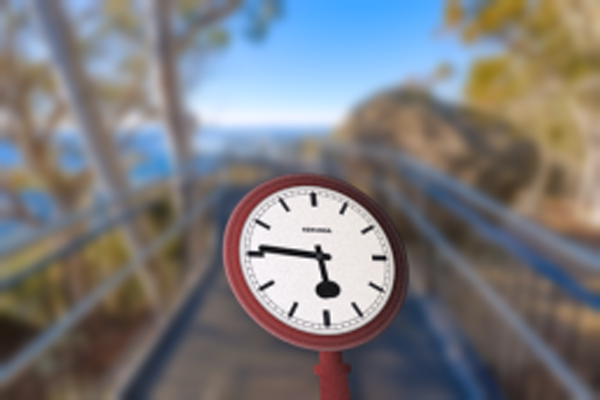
5:46
